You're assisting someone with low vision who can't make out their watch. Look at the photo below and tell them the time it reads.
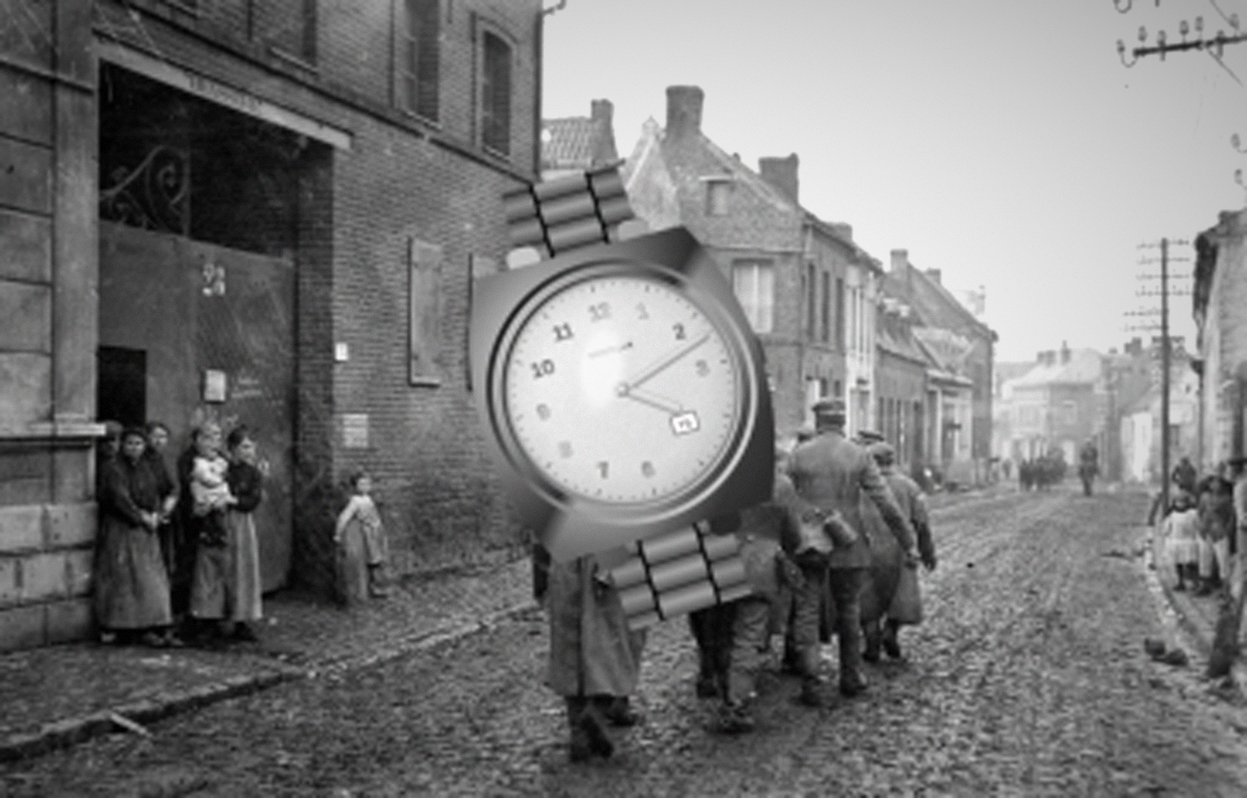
4:12
